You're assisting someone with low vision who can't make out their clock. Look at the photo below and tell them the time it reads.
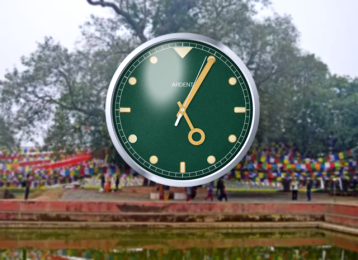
5:05:04
